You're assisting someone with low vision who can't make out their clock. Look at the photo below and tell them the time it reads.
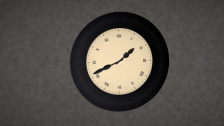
1:41
